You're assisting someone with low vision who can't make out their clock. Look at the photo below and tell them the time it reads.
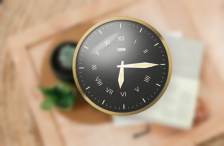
6:15
